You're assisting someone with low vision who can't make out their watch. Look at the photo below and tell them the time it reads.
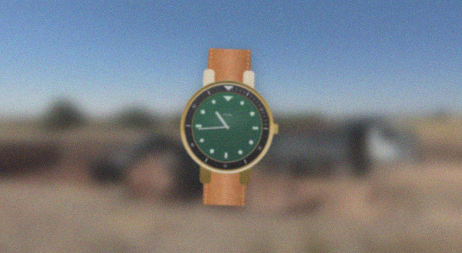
10:44
